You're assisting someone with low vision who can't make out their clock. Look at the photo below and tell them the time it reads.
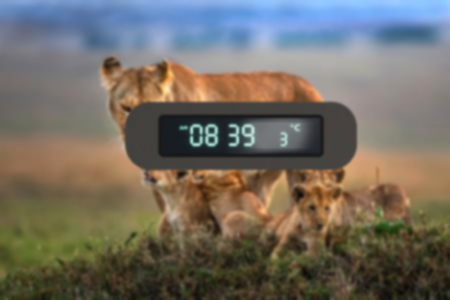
8:39
